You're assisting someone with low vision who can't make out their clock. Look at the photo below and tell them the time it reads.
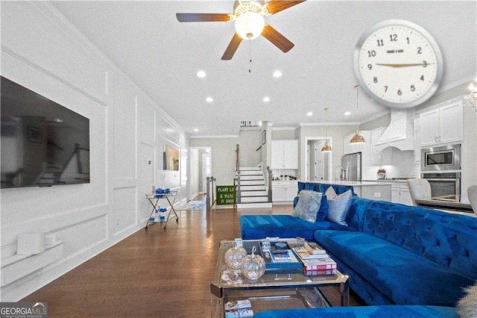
9:15
